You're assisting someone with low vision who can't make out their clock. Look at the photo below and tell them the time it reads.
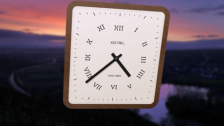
4:38
